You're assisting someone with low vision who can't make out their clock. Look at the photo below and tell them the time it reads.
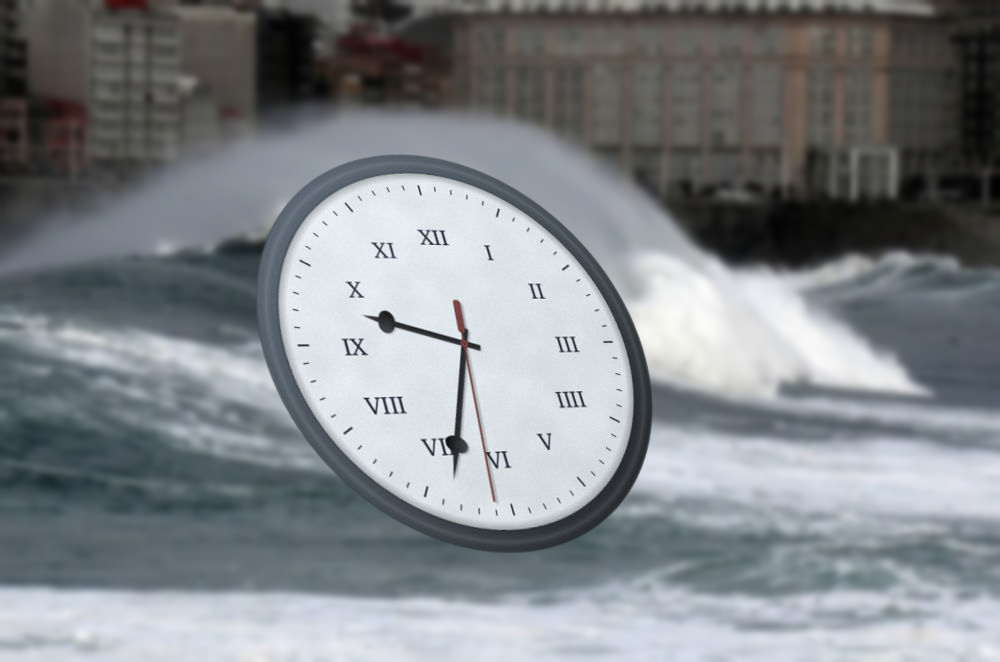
9:33:31
